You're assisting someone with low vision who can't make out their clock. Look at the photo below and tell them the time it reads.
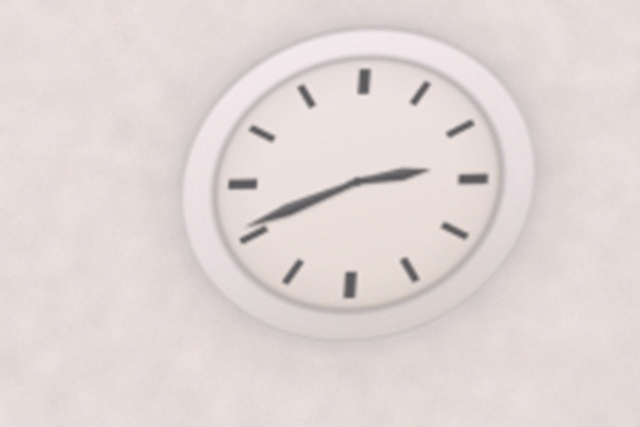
2:41
